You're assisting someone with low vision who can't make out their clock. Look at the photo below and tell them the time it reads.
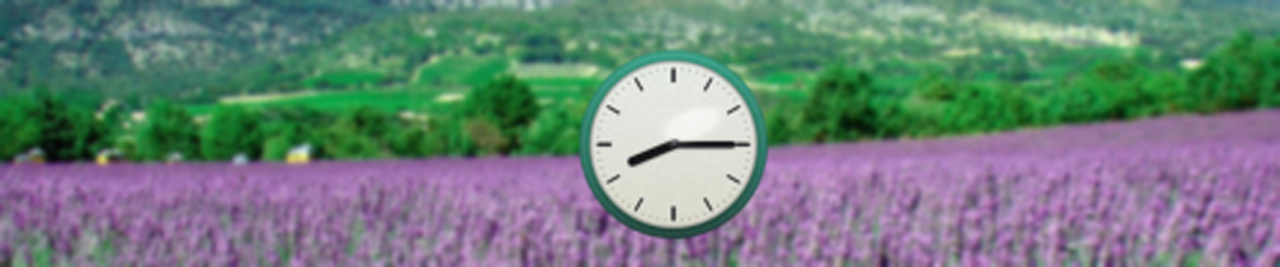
8:15
